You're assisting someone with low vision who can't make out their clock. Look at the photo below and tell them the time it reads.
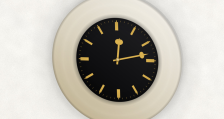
12:13
